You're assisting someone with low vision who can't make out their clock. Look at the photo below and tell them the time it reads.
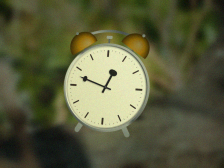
12:48
